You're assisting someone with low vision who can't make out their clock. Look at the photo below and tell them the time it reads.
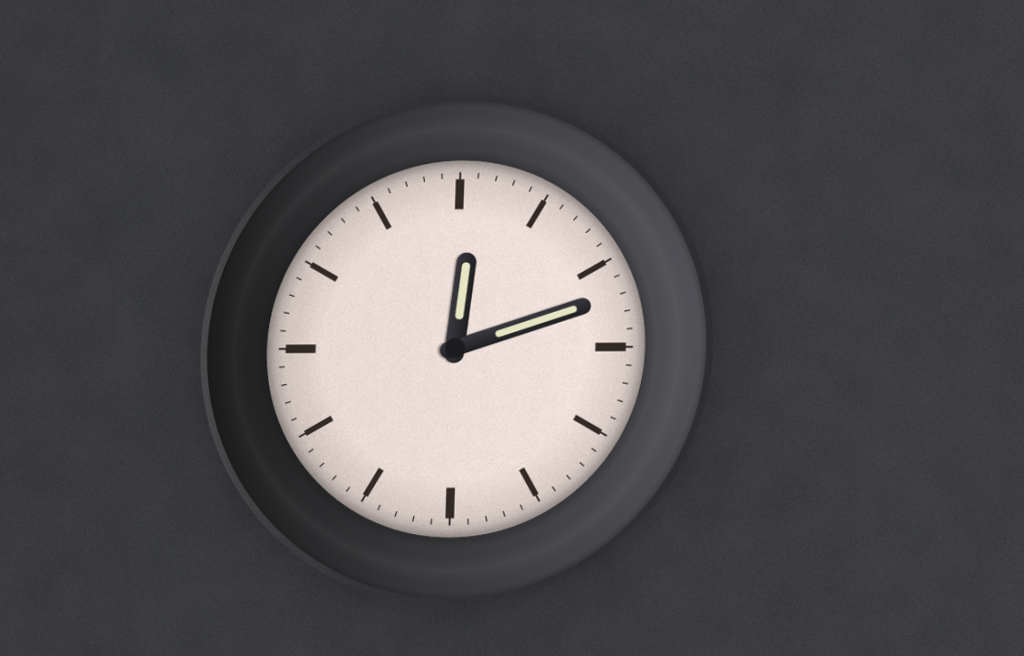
12:12
